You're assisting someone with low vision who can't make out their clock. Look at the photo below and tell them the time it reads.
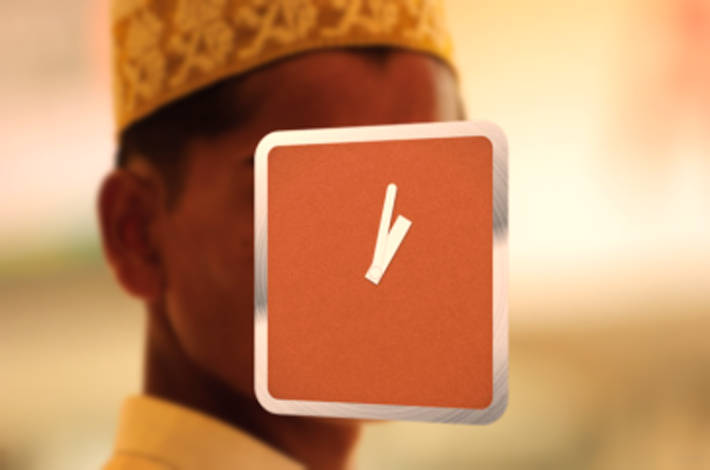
1:02
